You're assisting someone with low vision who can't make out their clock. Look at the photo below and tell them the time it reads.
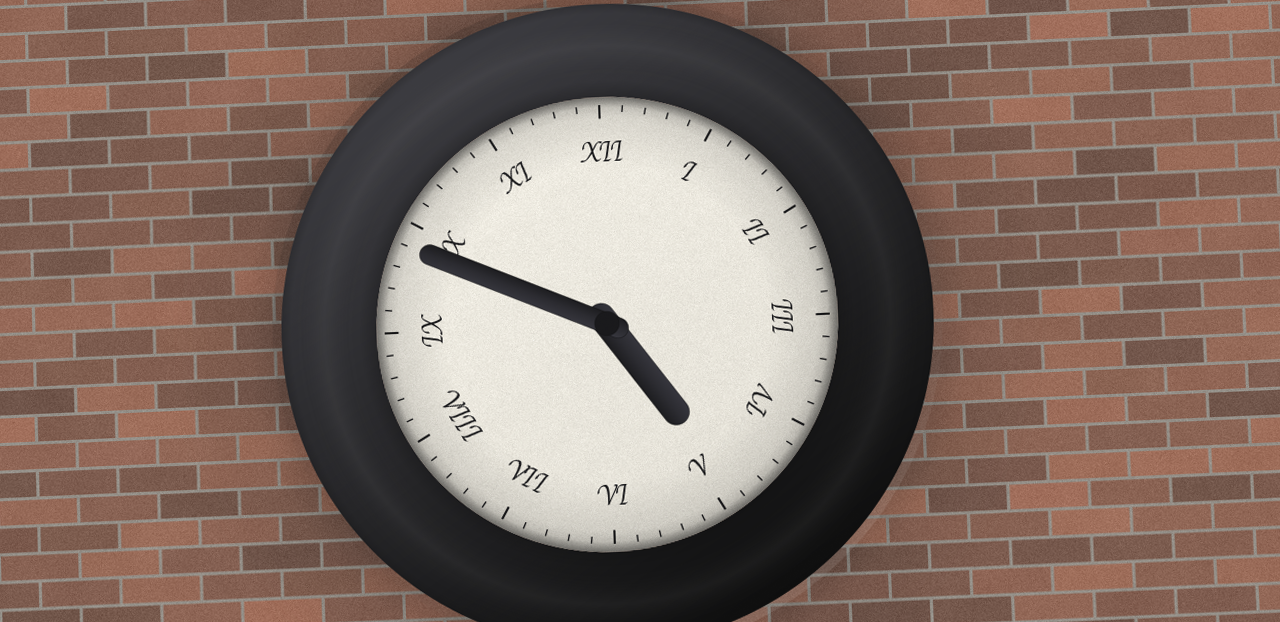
4:49
